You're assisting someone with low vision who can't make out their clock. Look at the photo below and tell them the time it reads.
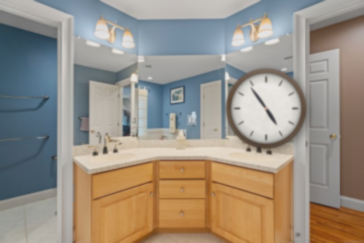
4:54
